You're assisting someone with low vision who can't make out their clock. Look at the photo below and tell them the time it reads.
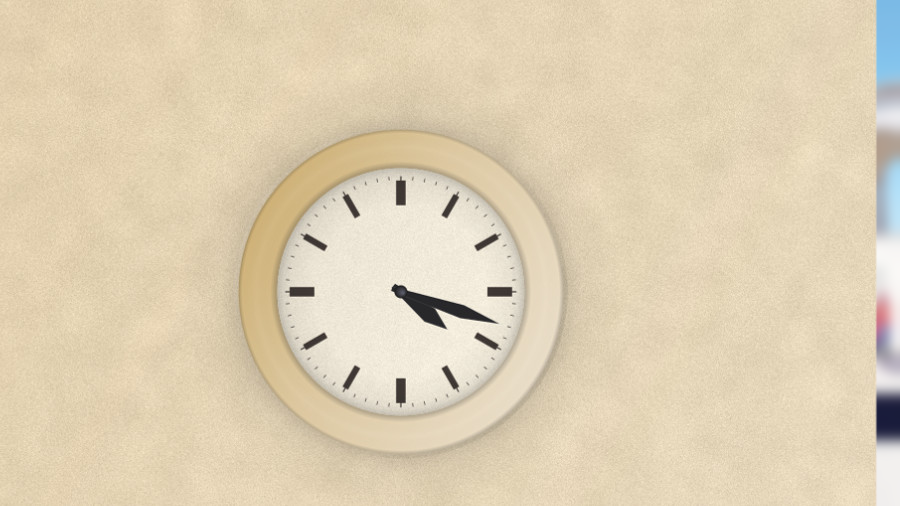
4:18
